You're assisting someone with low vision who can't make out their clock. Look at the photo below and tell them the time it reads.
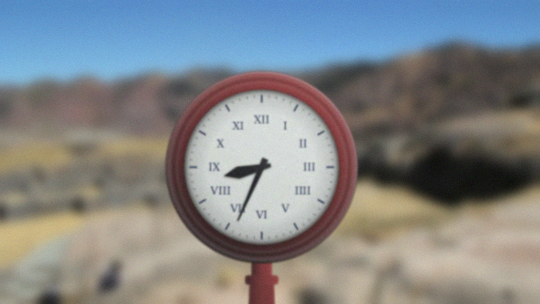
8:34
